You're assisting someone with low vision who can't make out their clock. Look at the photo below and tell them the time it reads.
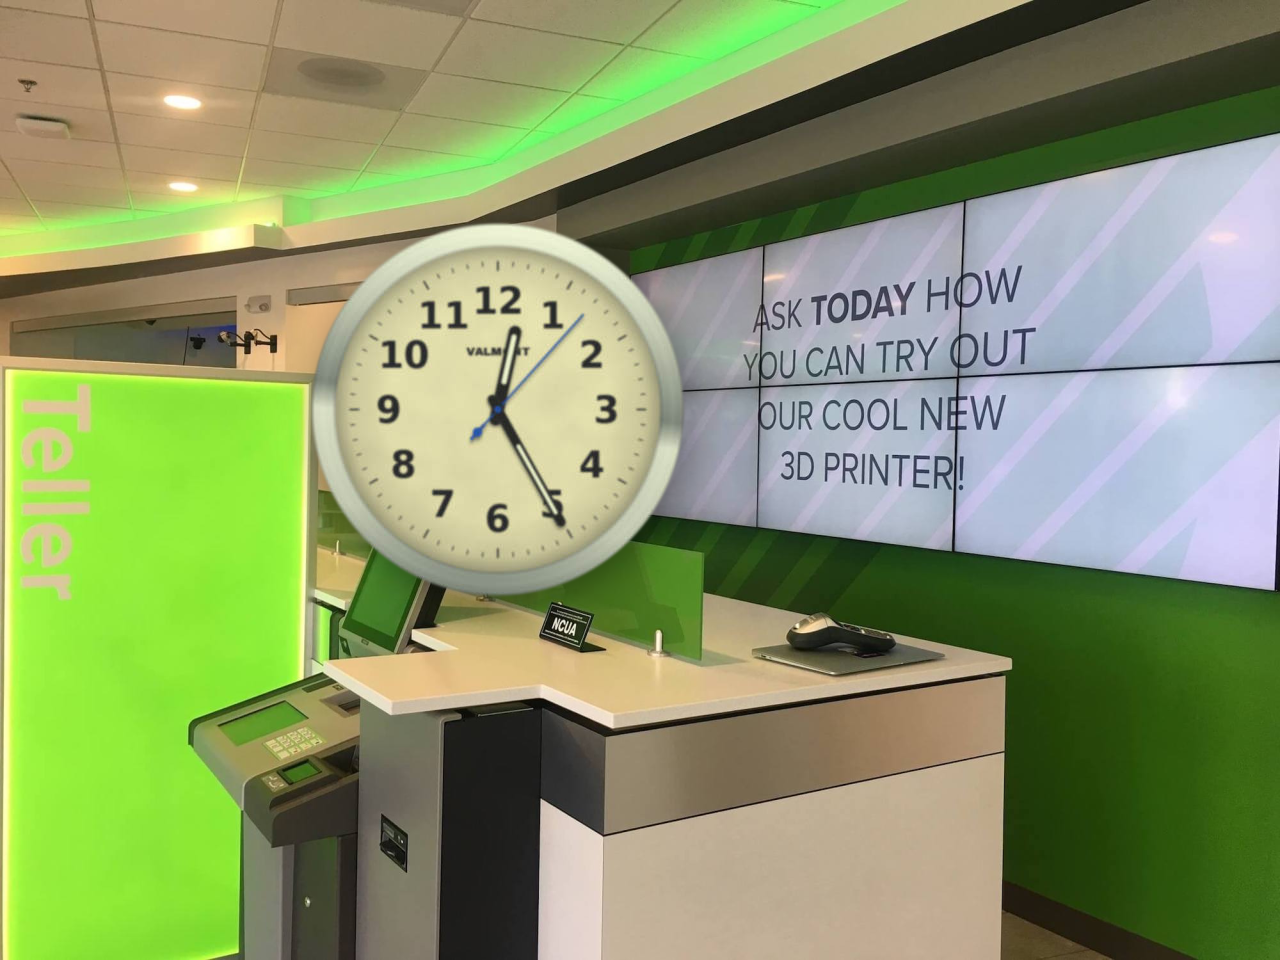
12:25:07
